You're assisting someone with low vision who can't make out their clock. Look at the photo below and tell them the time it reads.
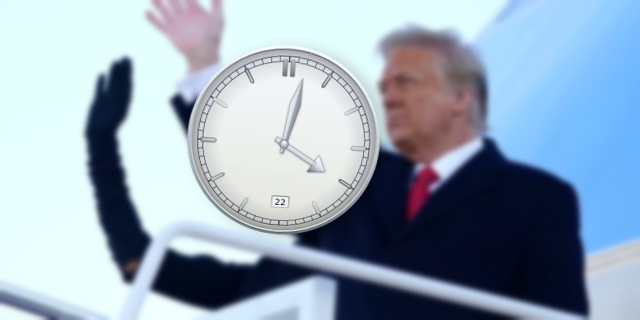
4:02
